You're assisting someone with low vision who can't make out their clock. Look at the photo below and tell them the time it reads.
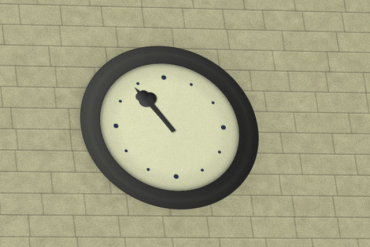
10:54
